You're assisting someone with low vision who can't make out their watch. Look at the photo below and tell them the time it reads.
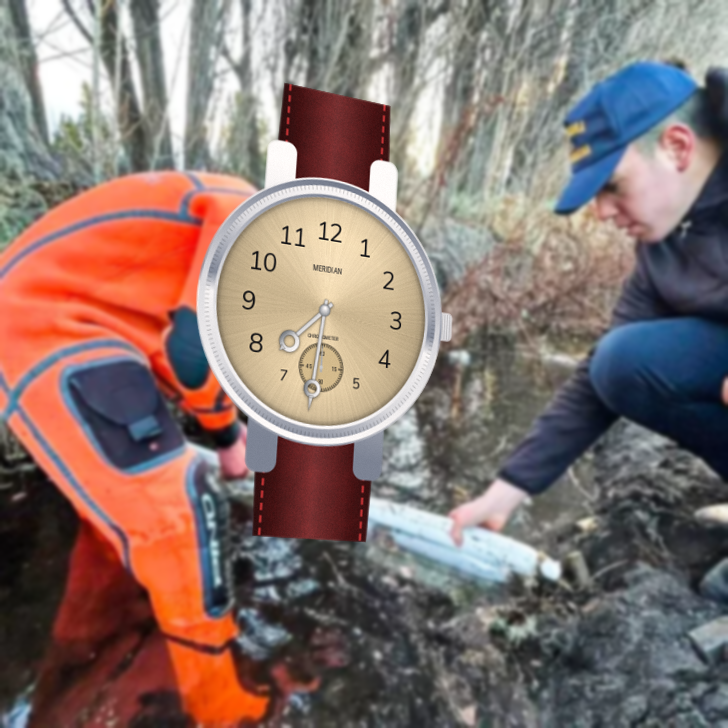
7:31
